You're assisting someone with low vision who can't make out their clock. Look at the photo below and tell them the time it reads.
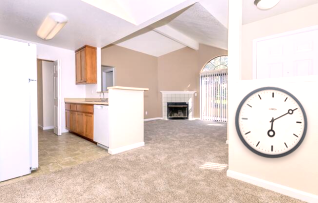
6:10
